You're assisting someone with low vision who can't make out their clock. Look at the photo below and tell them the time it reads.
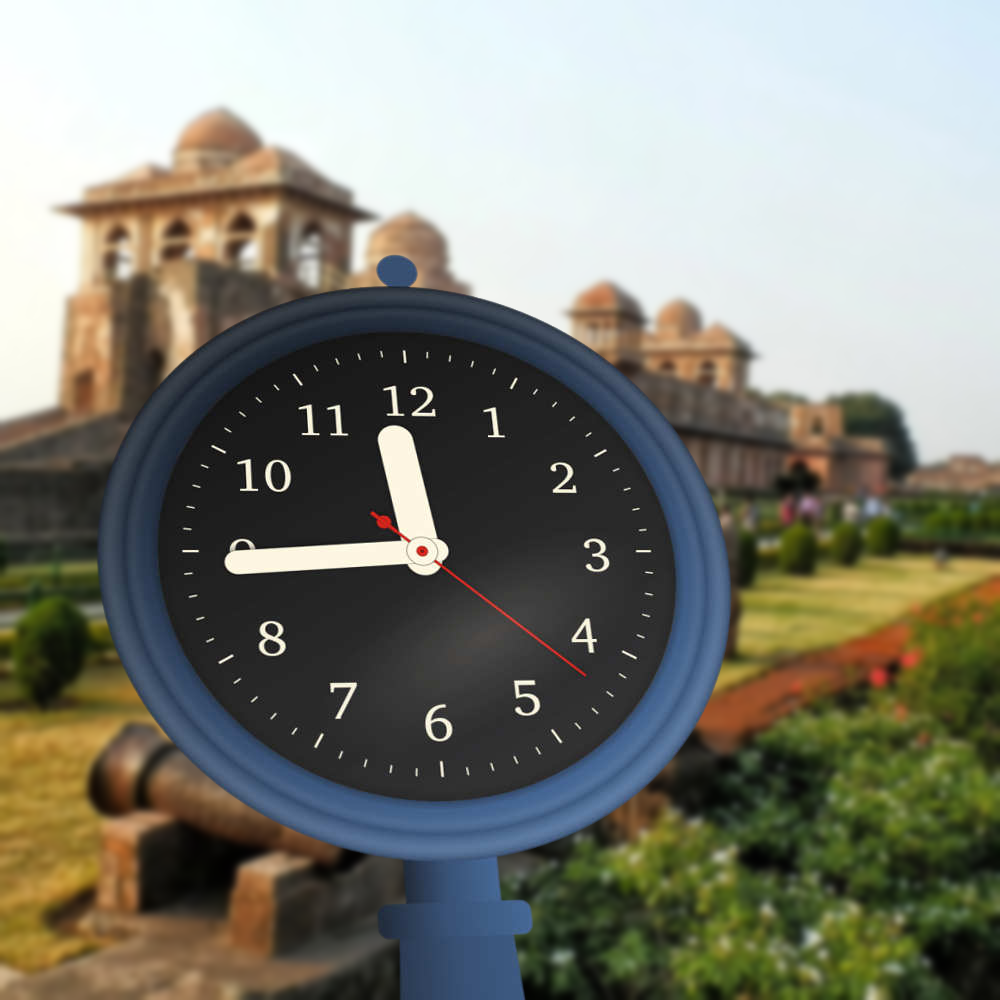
11:44:22
